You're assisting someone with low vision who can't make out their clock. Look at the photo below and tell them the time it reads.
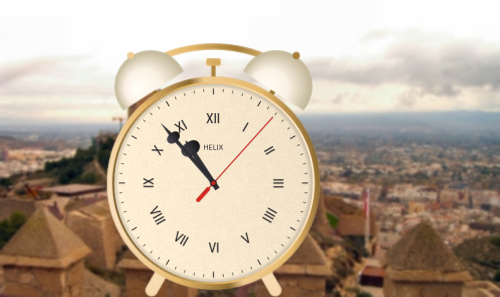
10:53:07
